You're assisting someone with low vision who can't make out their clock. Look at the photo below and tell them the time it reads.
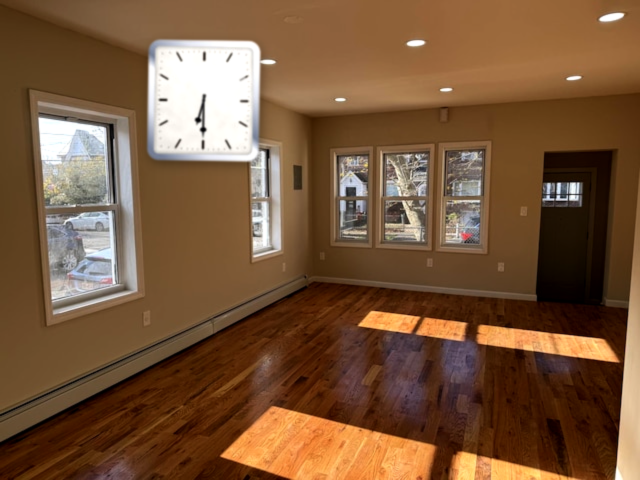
6:30
